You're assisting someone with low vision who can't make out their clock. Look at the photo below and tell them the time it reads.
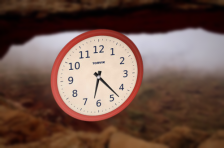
6:23
